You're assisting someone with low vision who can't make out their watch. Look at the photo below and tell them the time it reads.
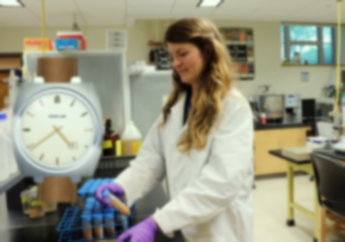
4:39
